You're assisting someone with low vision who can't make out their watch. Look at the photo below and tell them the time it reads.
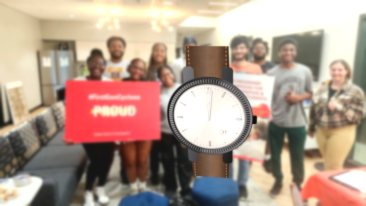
12:01
